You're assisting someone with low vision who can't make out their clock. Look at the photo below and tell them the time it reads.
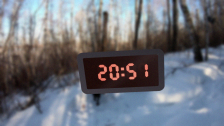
20:51
